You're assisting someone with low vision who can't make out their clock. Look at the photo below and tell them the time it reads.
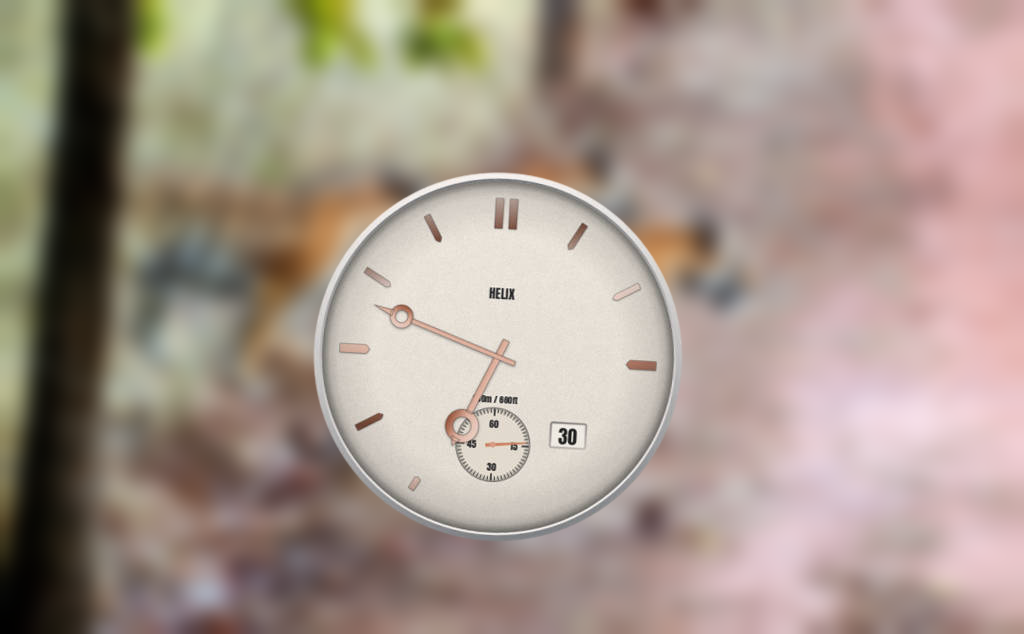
6:48:14
